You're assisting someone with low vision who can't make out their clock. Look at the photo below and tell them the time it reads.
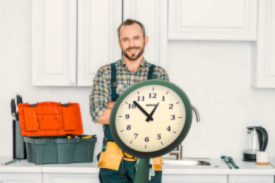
12:52
